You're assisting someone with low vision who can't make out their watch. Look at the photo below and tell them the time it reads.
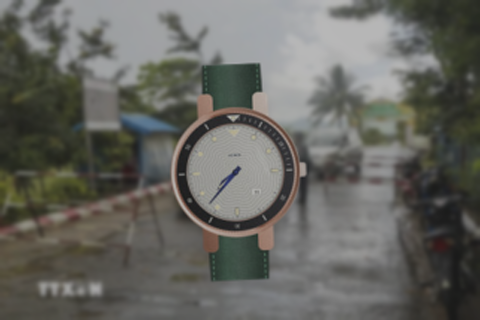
7:37
